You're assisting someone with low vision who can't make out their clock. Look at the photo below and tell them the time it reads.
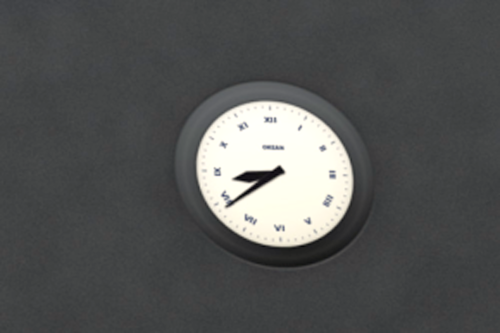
8:39
